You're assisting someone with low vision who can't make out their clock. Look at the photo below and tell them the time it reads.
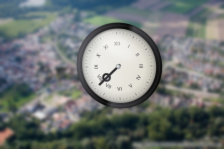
7:38
